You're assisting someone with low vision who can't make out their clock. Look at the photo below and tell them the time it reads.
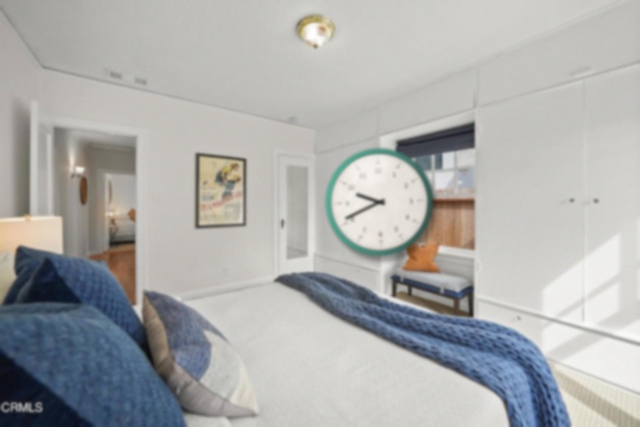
9:41
